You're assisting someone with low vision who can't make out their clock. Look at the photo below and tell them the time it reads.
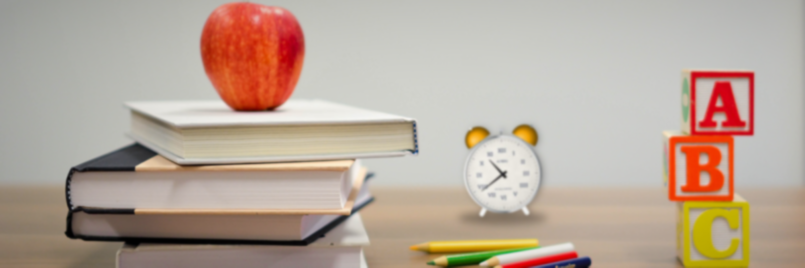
10:39
